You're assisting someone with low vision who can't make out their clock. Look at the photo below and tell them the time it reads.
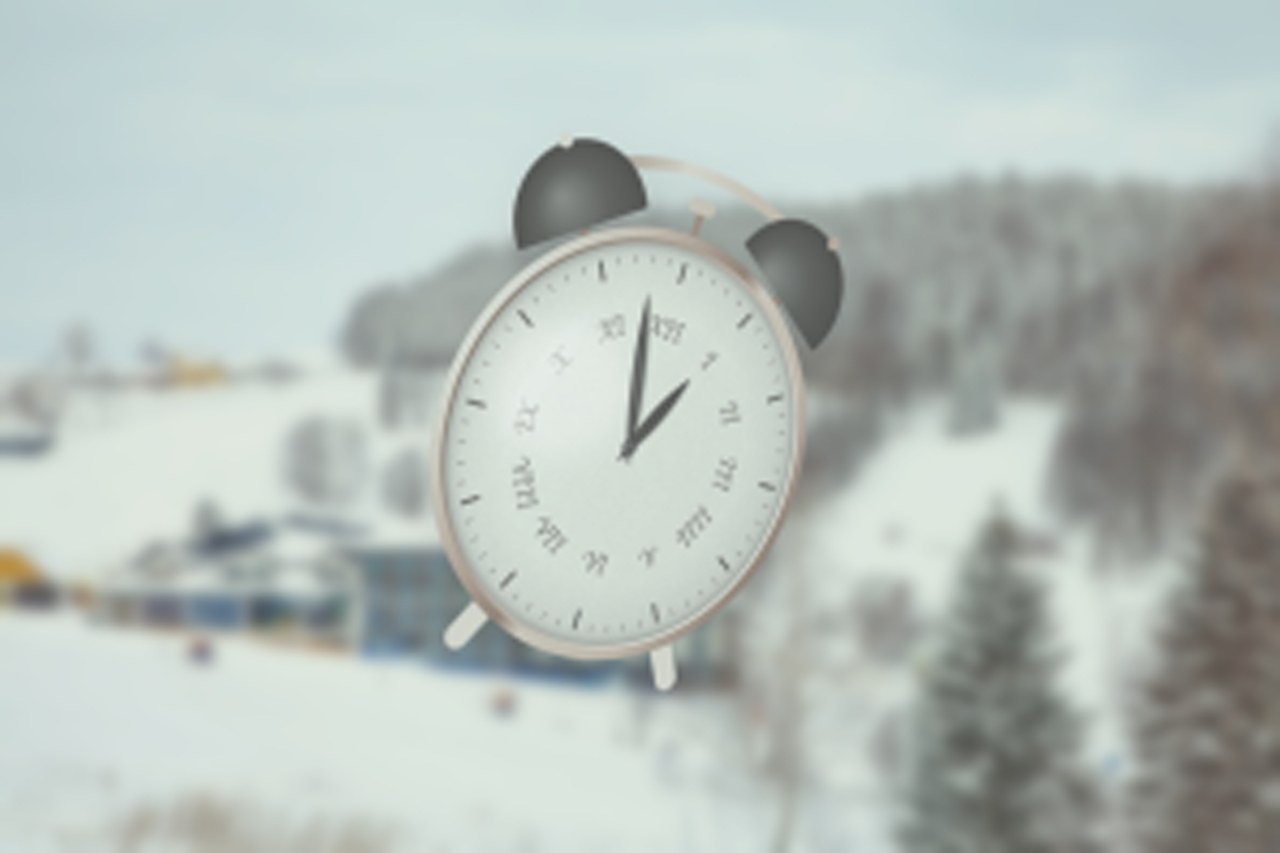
12:58
